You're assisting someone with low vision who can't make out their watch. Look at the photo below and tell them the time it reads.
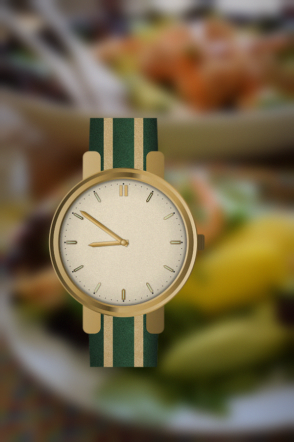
8:51
